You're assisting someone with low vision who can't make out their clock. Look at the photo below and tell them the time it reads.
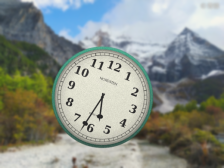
5:32
